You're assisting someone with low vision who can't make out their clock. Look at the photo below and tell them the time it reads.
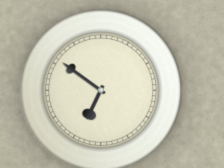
6:51
